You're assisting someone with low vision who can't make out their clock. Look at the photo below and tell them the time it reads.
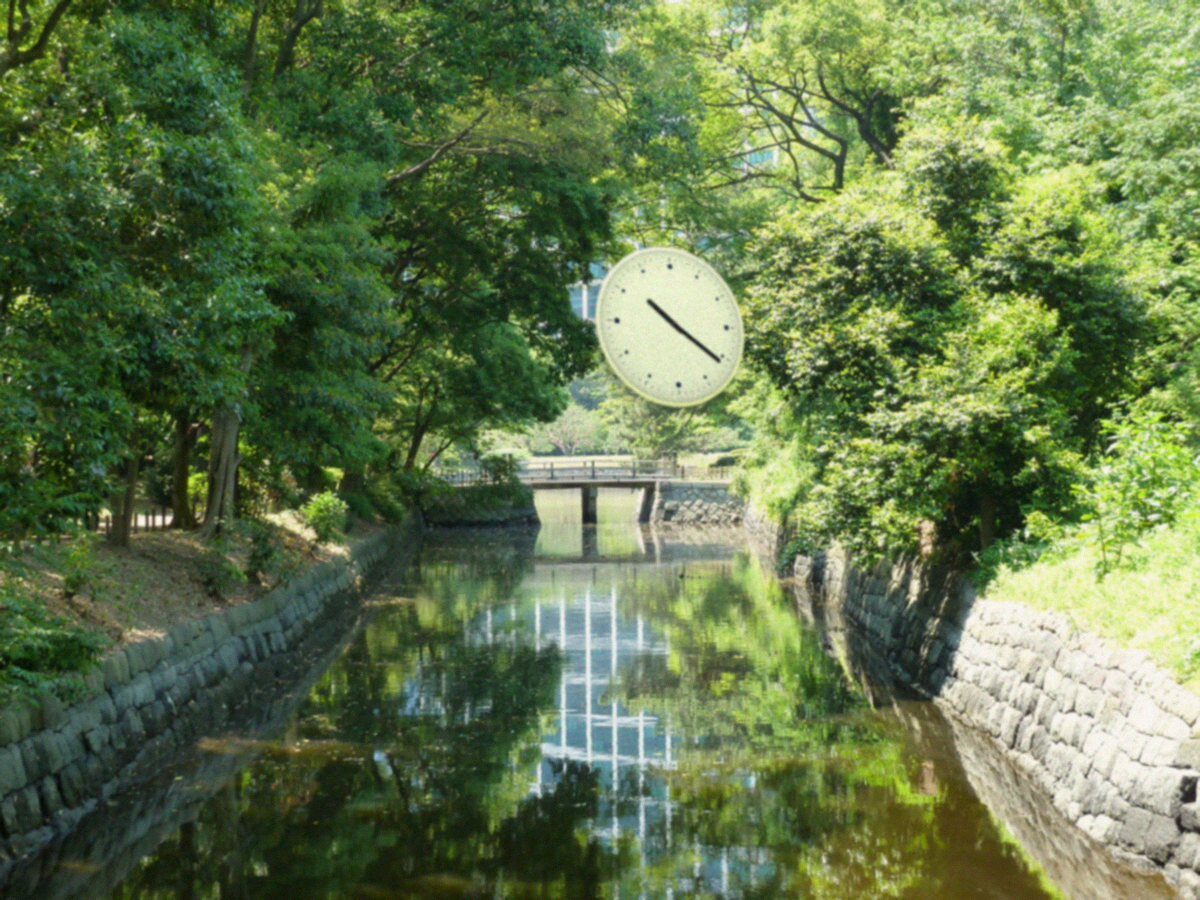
10:21
